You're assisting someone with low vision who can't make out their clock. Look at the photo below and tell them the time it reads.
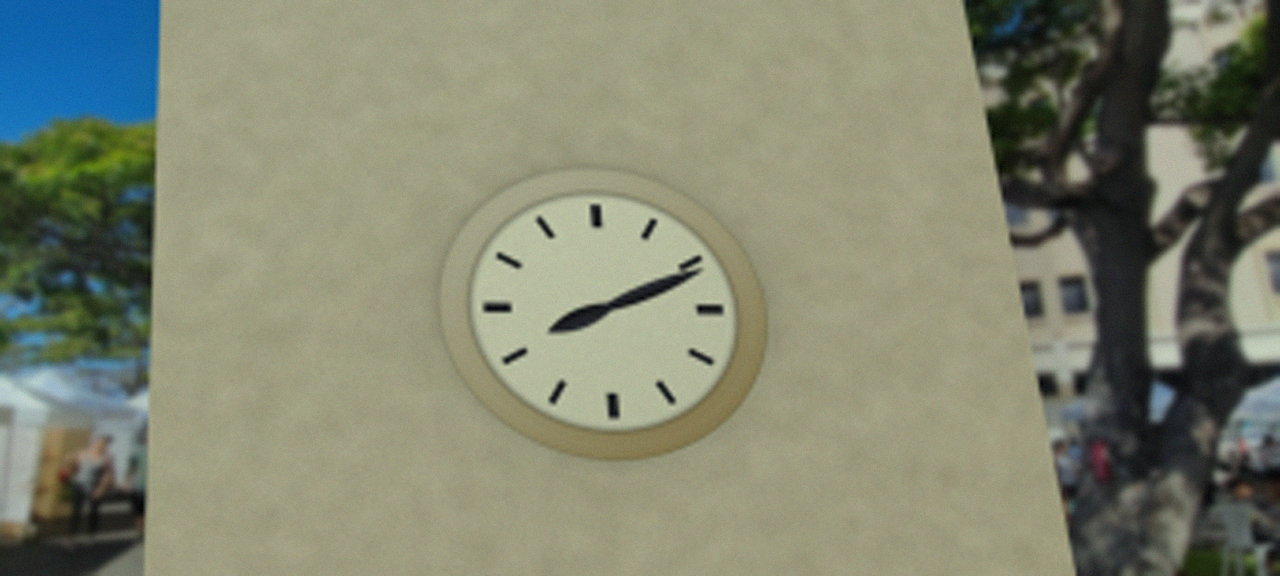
8:11
